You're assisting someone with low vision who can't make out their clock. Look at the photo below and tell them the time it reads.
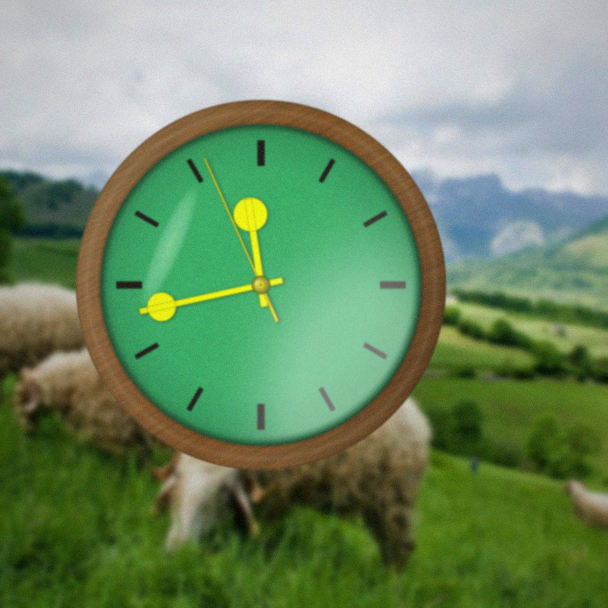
11:42:56
